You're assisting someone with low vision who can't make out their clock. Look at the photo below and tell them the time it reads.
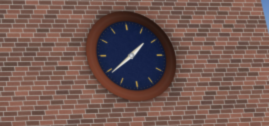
1:39
